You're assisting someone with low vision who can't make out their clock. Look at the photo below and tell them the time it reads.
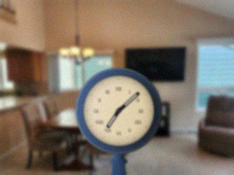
7:08
